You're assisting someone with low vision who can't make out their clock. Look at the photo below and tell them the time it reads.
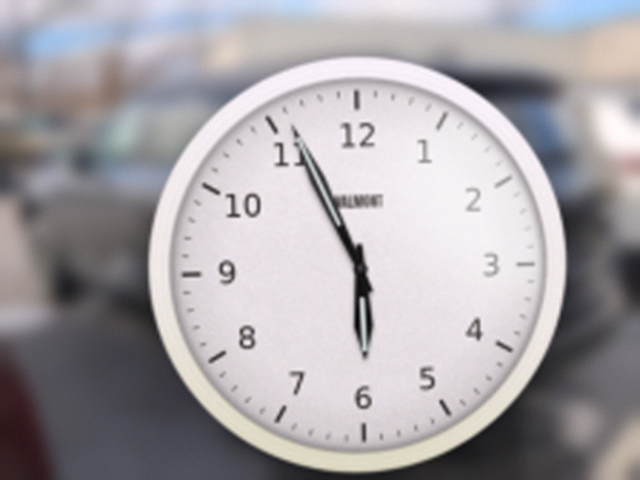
5:56
